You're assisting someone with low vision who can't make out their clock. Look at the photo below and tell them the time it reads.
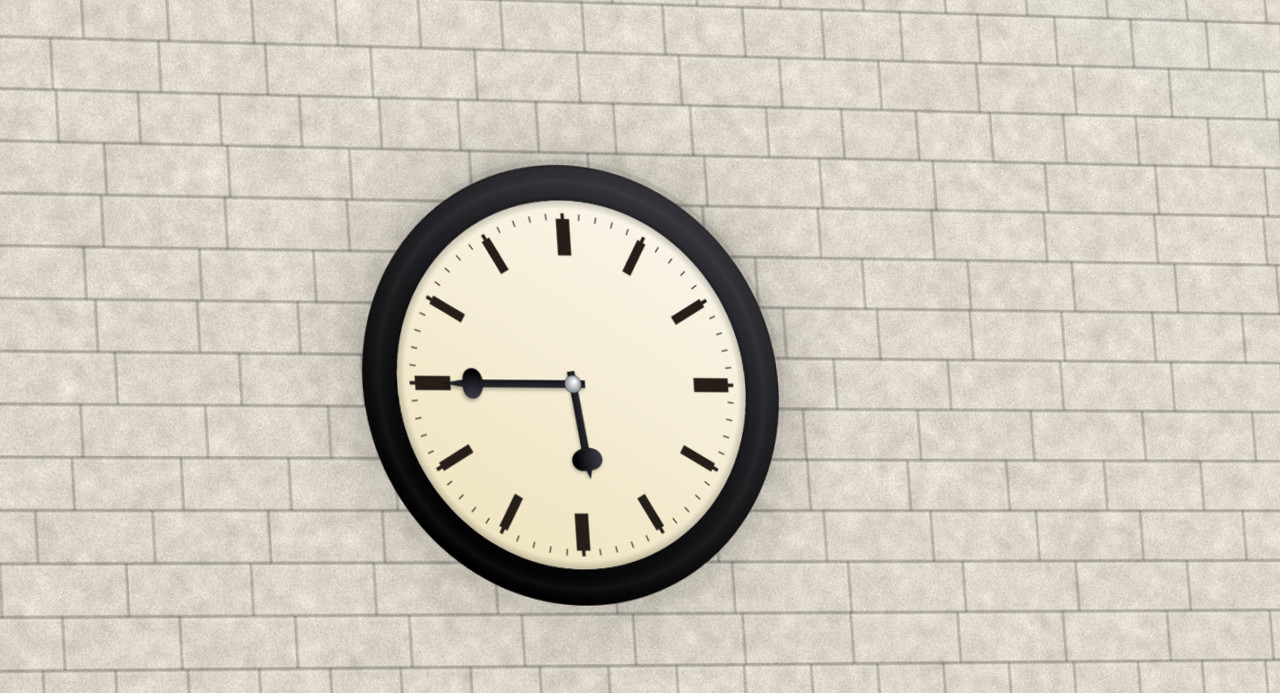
5:45
